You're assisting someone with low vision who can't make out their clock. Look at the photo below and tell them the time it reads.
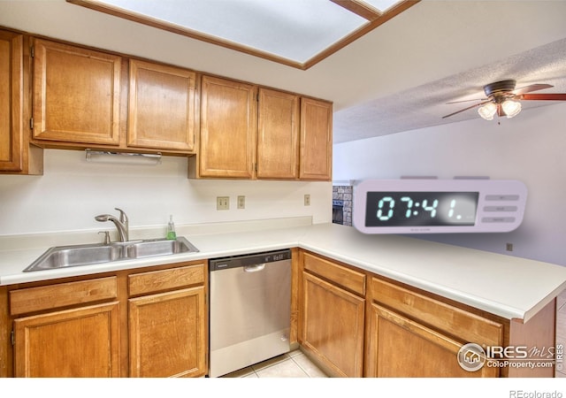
7:41
